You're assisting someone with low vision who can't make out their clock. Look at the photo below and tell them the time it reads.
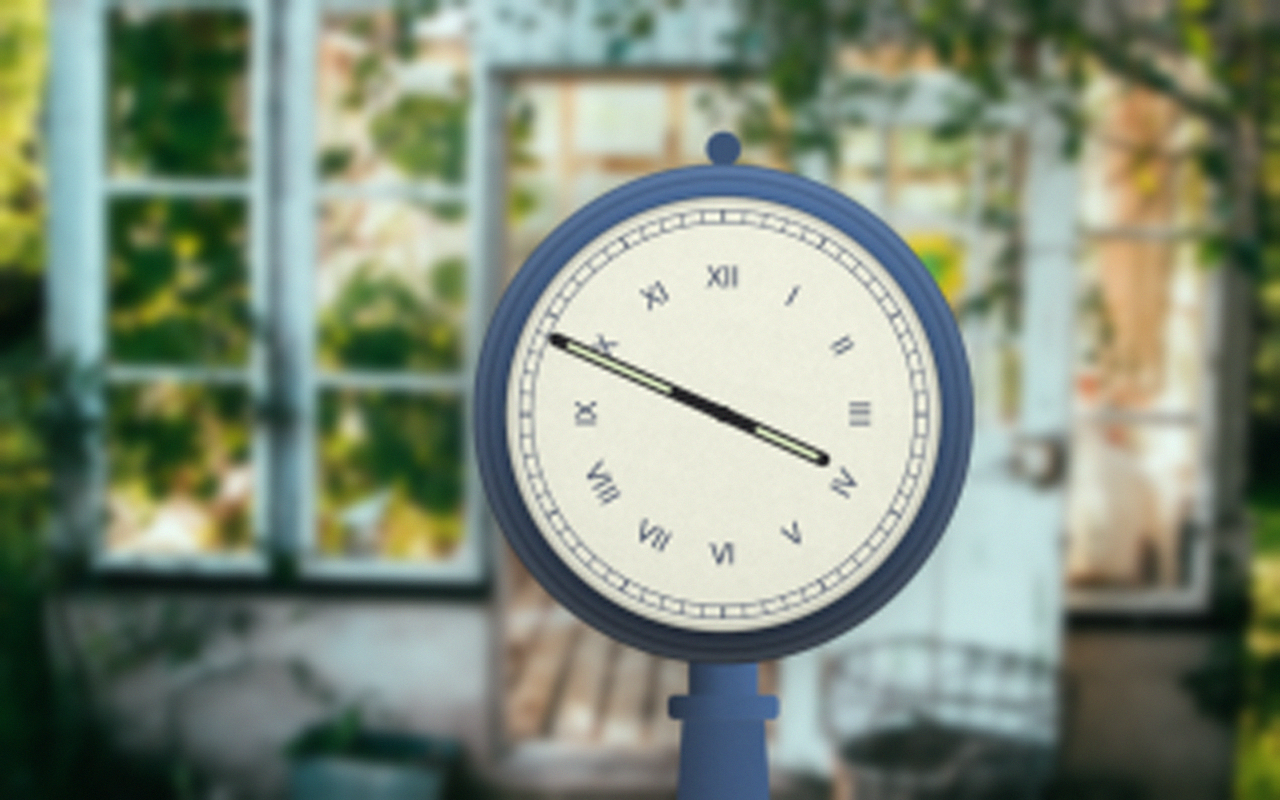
3:49
